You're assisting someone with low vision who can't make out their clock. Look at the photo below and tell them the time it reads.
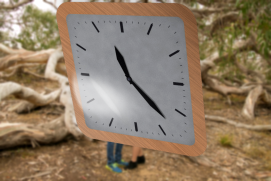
11:23
